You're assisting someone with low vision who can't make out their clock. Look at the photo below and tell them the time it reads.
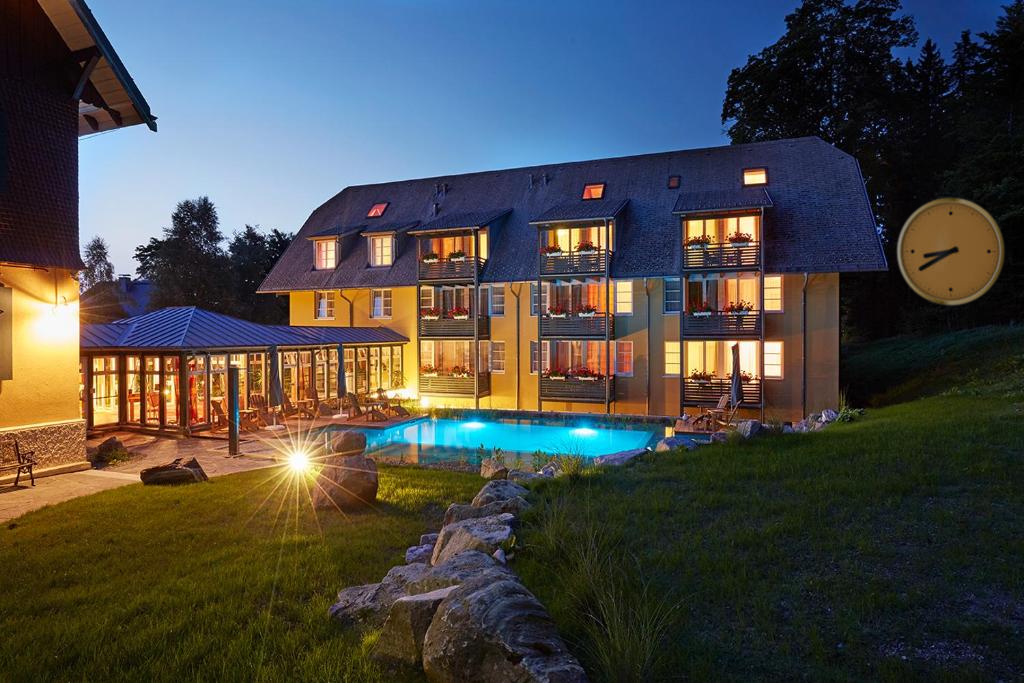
8:40
